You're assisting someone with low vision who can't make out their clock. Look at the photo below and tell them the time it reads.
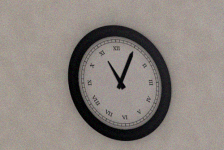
11:05
